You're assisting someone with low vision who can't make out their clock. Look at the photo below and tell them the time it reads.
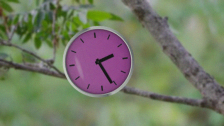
2:26
